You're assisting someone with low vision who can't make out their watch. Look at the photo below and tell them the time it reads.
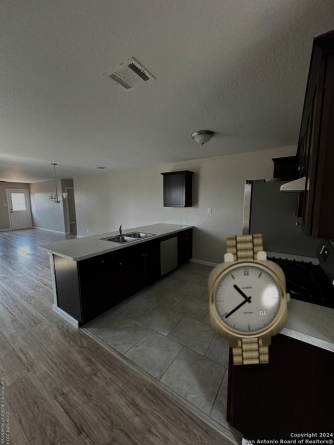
10:39
